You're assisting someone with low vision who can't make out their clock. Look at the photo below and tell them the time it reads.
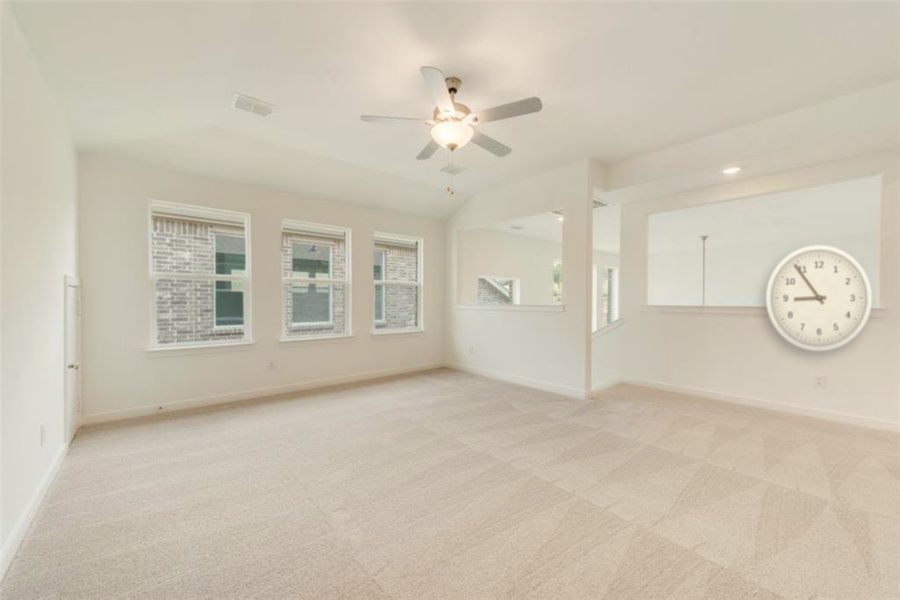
8:54
